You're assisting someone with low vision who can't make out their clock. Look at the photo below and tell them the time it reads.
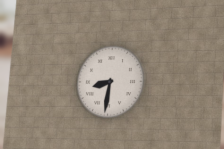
8:31
